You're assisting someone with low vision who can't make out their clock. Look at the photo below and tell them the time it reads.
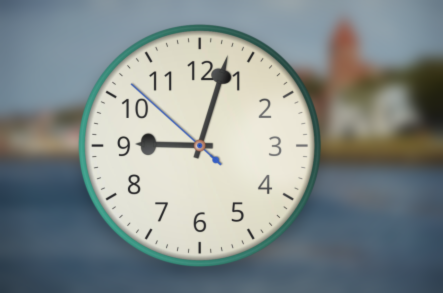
9:02:52
